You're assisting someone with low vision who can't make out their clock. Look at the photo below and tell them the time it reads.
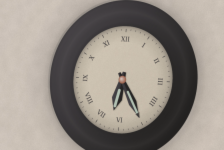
6:25
